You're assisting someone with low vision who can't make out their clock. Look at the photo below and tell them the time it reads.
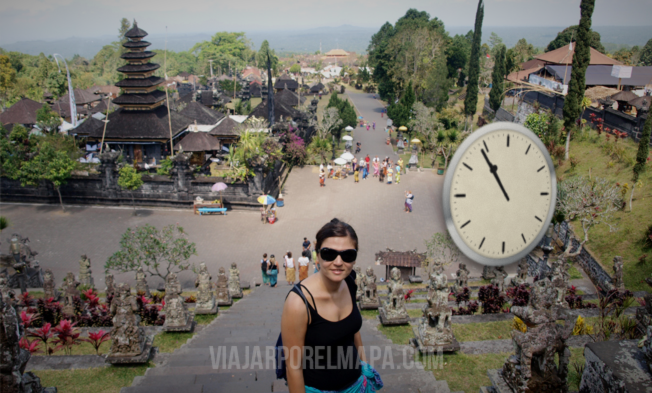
10:54
